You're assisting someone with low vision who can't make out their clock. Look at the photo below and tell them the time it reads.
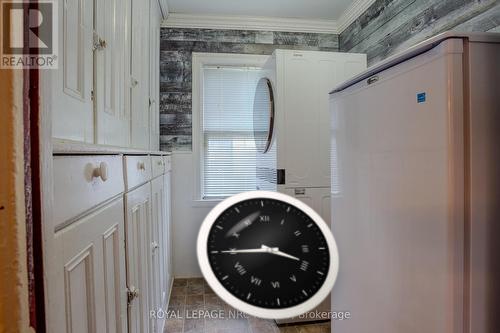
3:45
